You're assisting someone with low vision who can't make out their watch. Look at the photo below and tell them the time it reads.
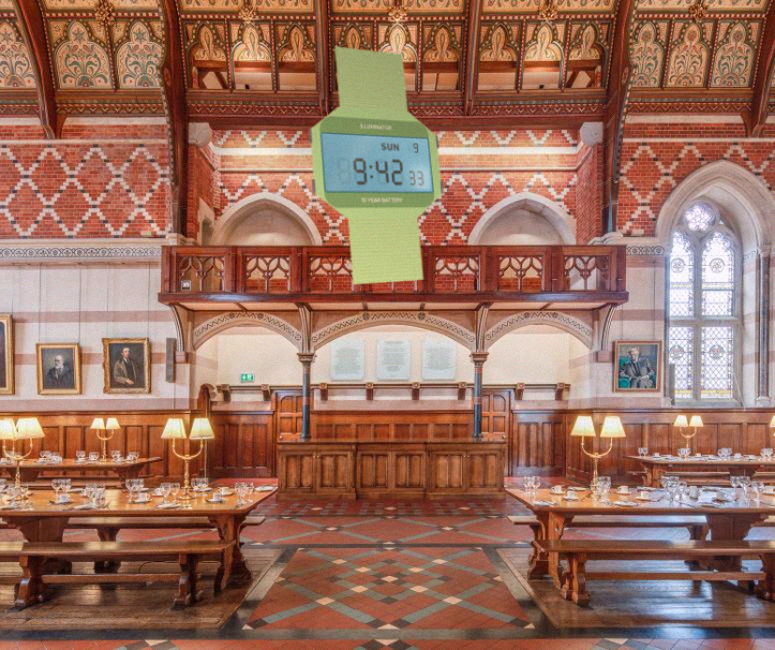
9:42:33
